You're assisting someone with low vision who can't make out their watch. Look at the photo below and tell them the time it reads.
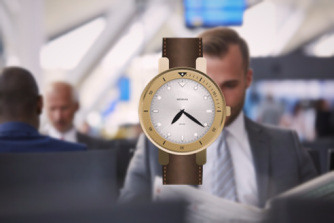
7:21
